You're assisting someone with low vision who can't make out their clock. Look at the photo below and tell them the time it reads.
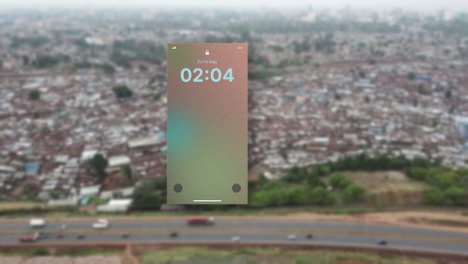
2:04
